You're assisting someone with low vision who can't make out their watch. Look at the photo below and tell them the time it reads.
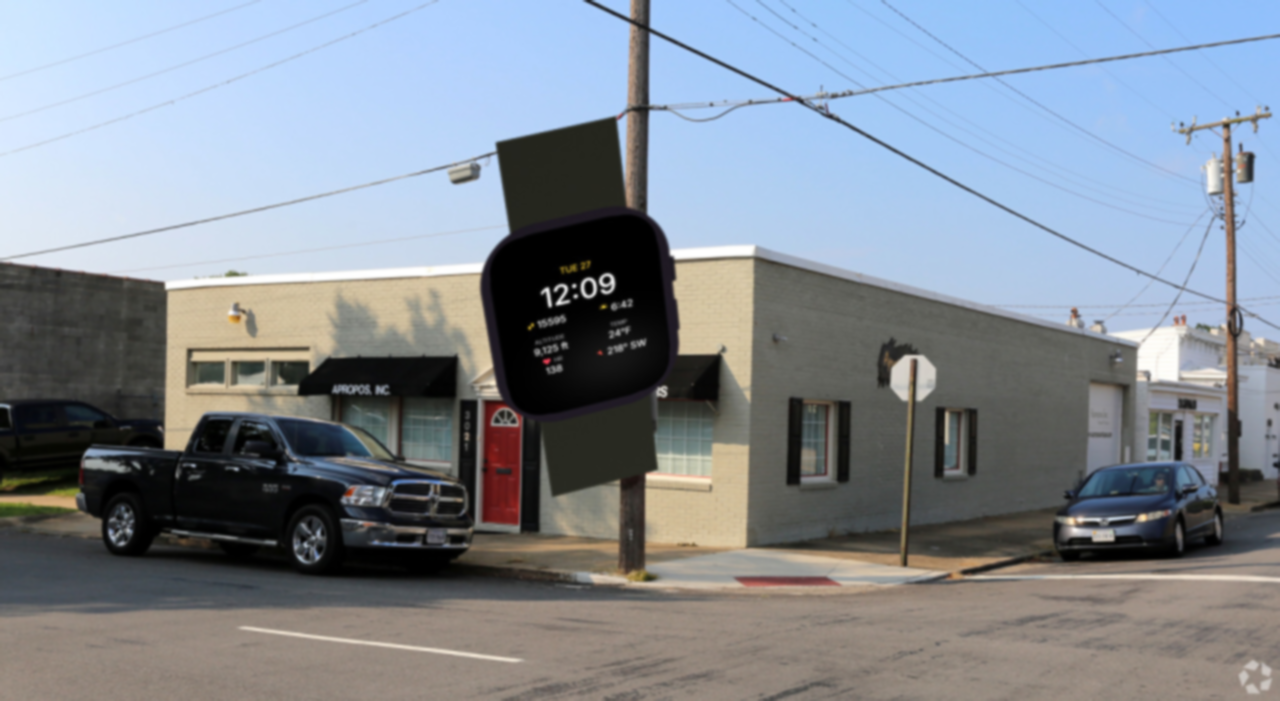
12:09
